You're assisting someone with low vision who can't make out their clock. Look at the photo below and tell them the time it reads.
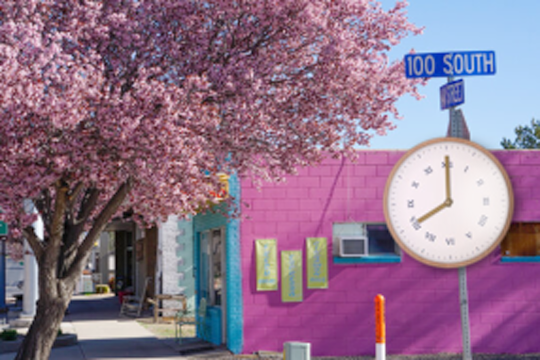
8:00
